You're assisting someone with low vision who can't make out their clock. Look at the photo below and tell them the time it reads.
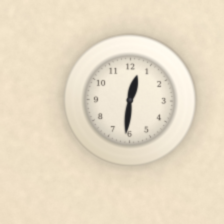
12:31
